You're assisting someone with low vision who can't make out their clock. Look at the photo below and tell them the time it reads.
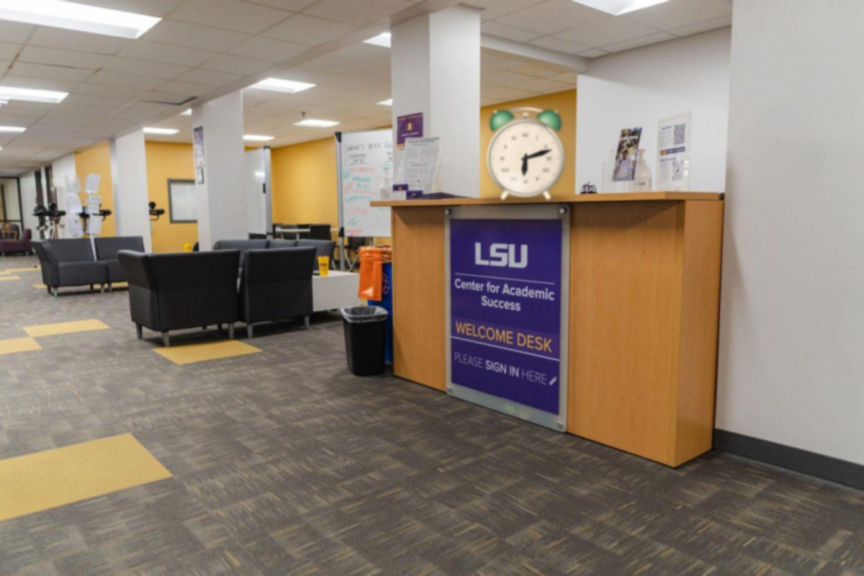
6:12
